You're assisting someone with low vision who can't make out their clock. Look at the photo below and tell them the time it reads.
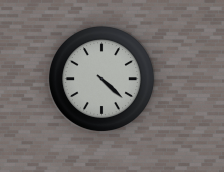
4:22
